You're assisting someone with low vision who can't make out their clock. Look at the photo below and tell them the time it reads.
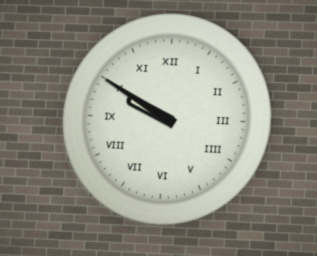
9:50
